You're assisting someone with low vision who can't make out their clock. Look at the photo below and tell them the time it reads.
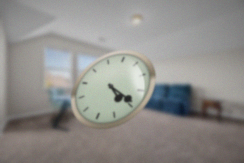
4:19
